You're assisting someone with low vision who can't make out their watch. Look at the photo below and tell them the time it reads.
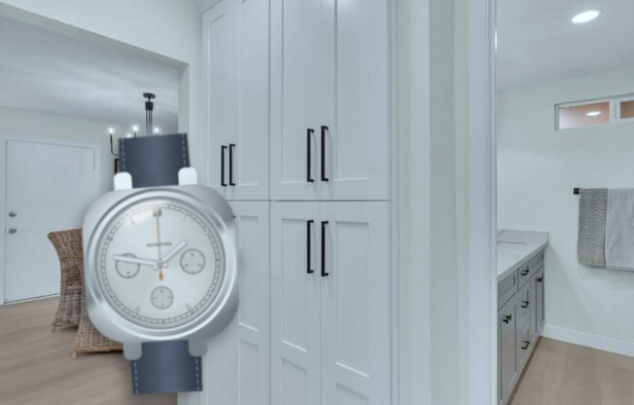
1:47
